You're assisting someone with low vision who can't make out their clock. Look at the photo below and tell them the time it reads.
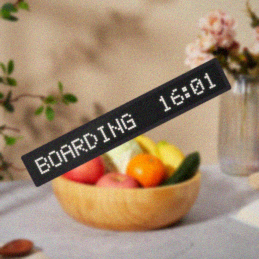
16:01
